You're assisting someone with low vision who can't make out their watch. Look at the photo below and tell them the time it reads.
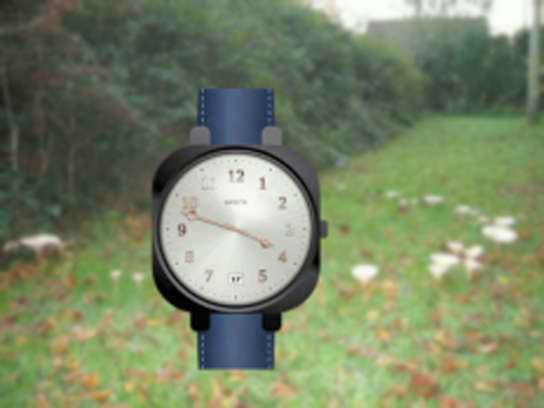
3:48
